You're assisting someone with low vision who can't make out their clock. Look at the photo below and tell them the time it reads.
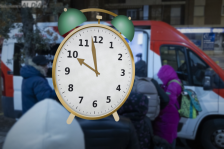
9:58
